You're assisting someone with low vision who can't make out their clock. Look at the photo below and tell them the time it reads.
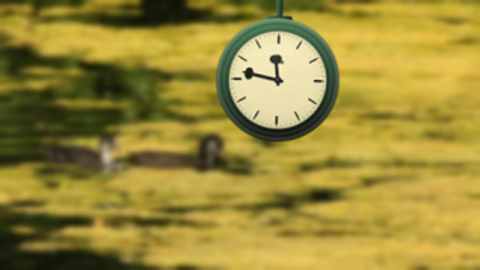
11:47
